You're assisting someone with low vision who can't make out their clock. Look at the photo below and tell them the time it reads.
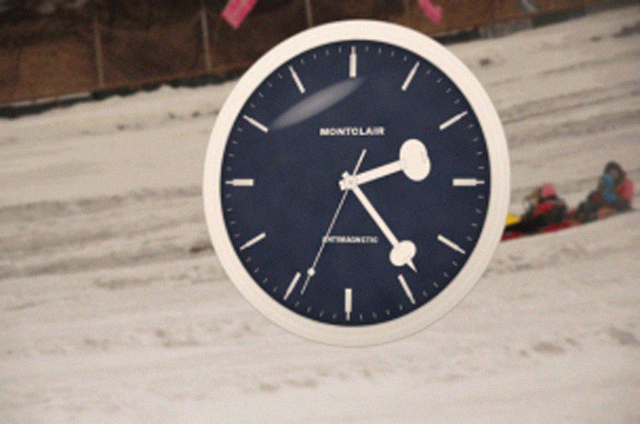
2:23:34
